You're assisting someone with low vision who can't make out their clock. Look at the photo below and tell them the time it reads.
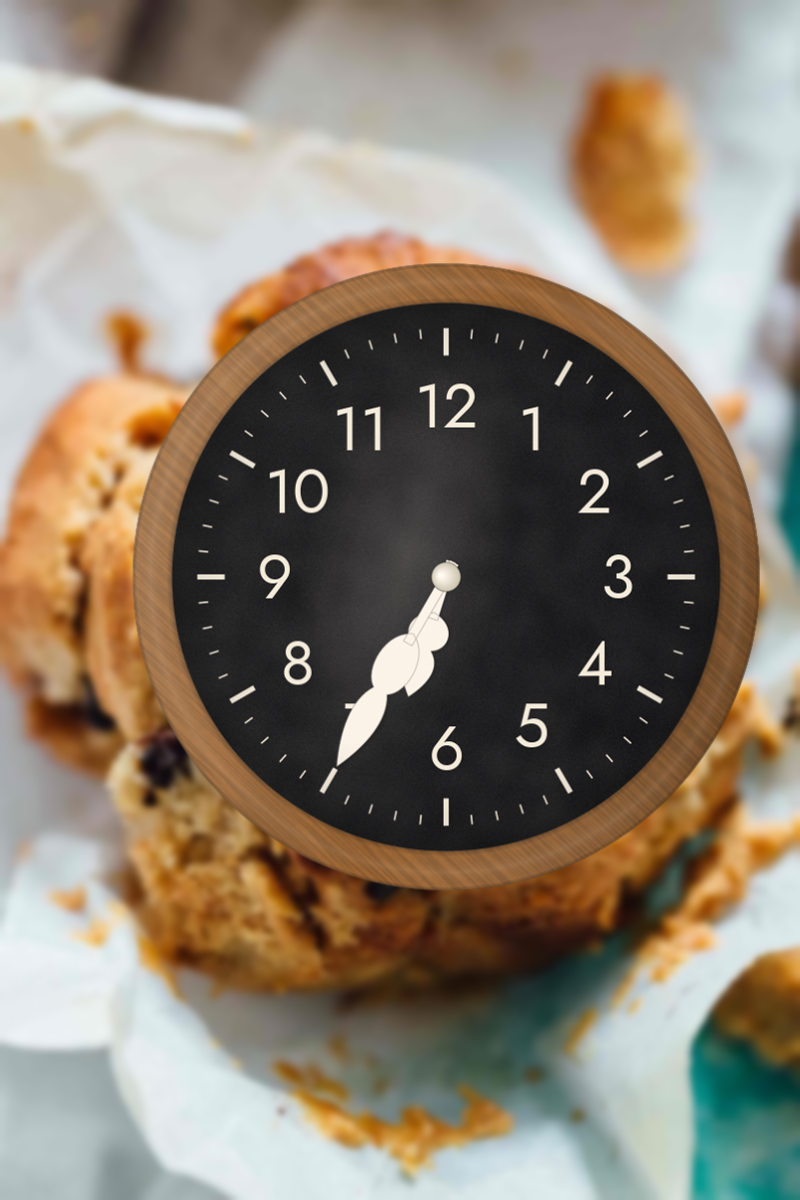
6:35
